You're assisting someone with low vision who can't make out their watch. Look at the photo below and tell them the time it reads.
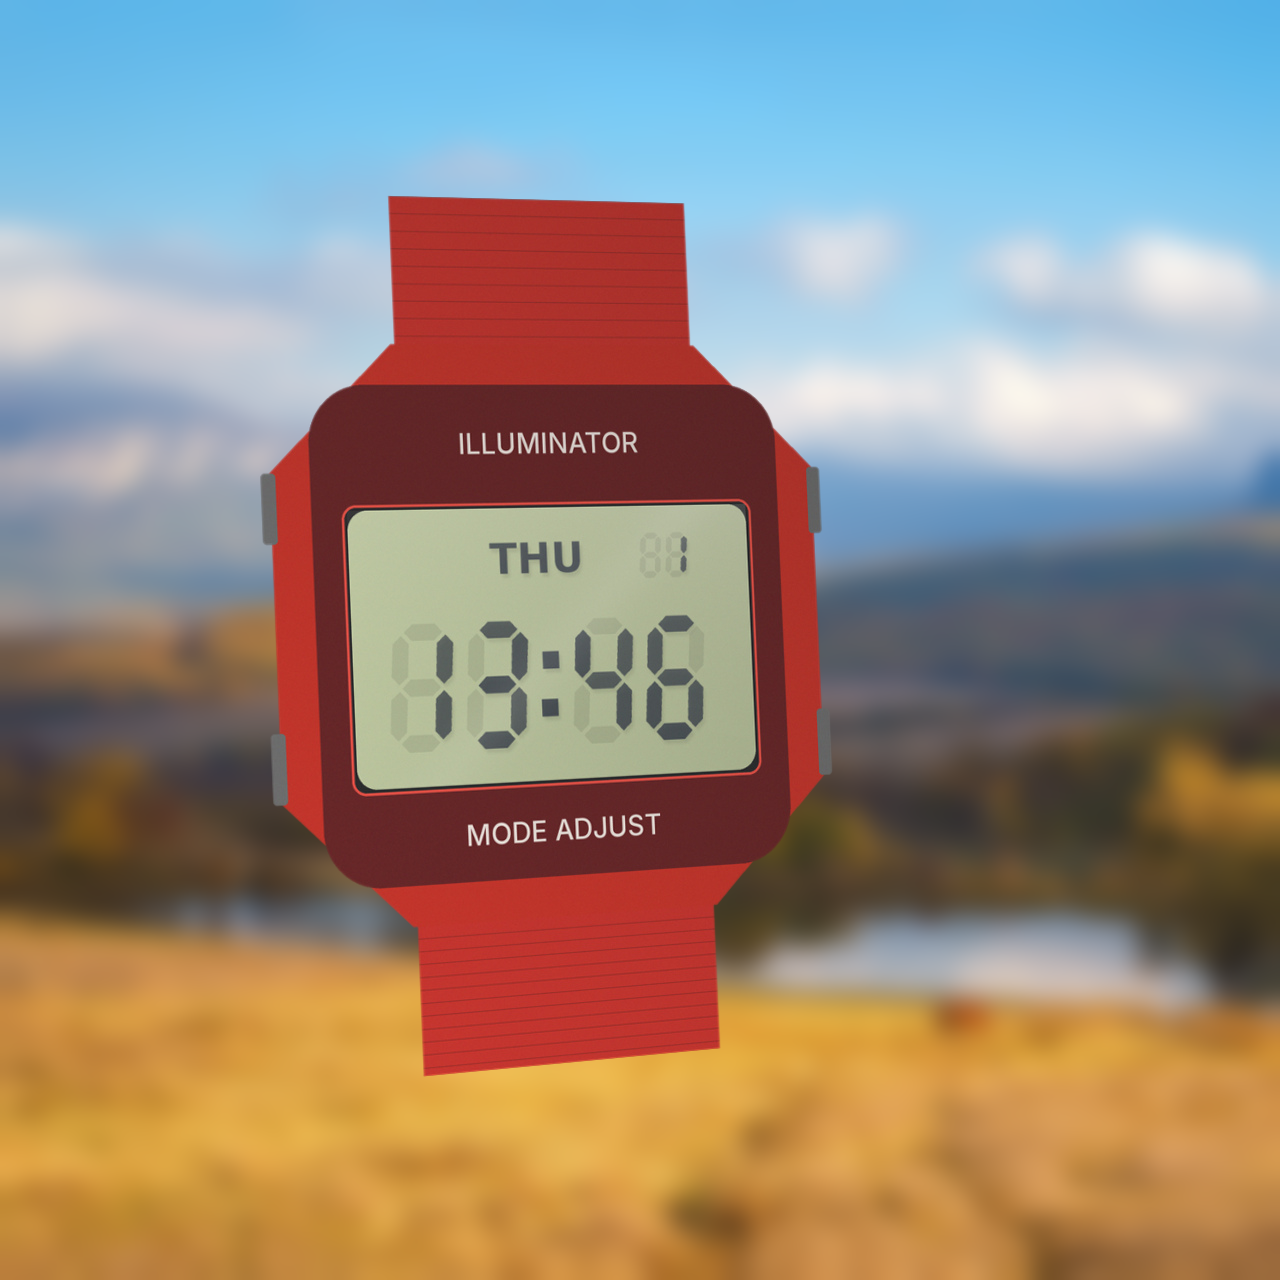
13:46
